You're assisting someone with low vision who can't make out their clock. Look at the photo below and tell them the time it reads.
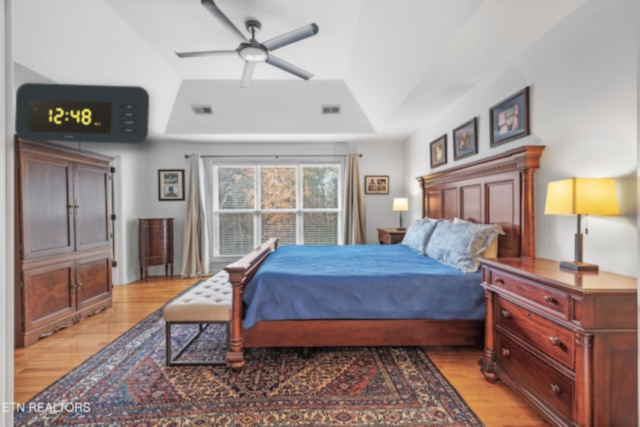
12:48
